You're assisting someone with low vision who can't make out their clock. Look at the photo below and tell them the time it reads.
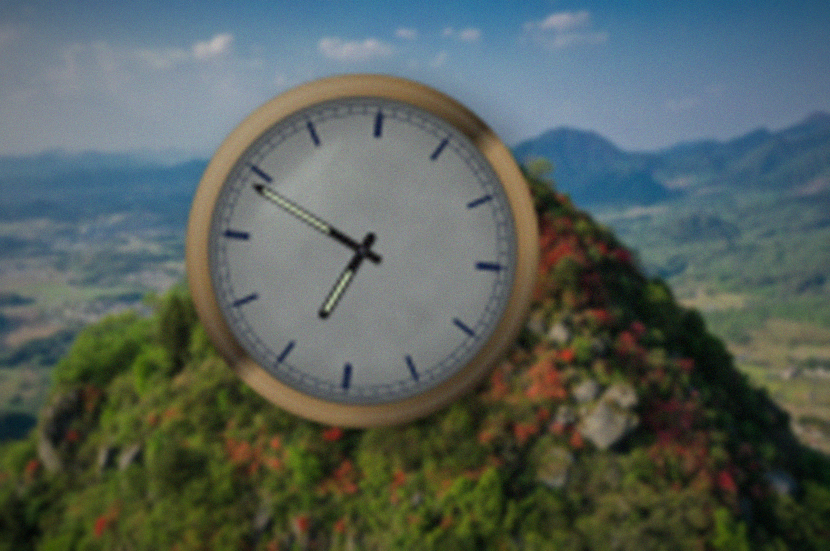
6:49
